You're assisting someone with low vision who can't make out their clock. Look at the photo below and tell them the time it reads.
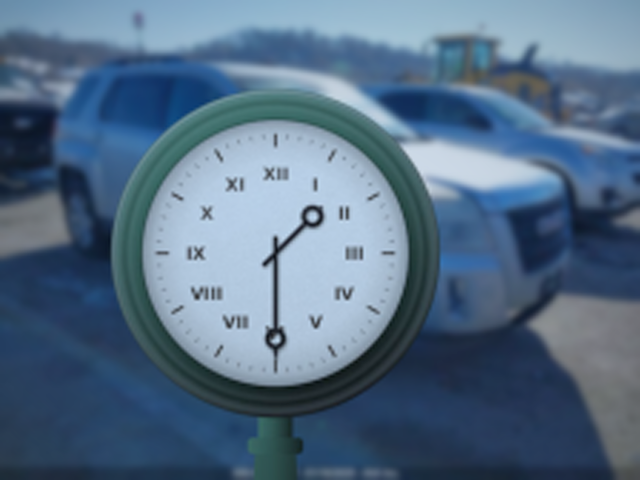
1:30
